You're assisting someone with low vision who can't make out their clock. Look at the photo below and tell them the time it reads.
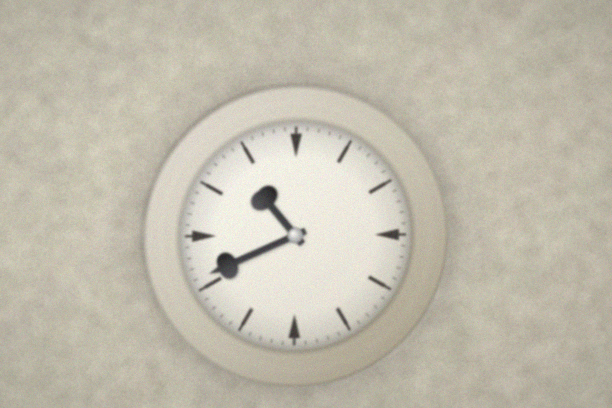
10:41
